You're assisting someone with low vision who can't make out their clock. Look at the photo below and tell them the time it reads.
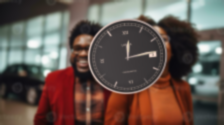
12:14
